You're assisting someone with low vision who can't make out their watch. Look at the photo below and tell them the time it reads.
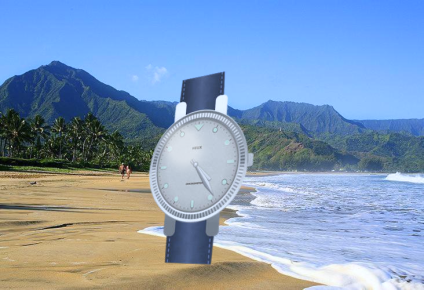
4:24
